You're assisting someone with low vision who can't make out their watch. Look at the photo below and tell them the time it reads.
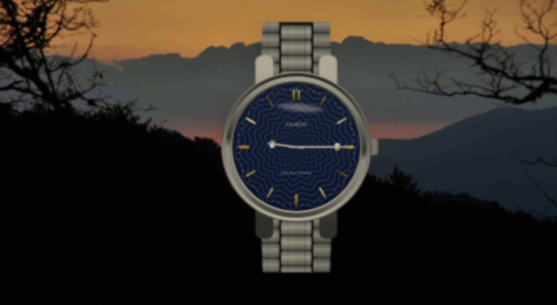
9:15
